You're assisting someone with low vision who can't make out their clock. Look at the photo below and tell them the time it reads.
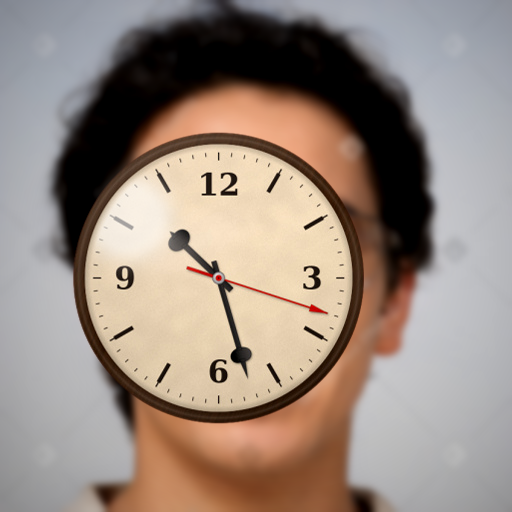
10:27:18
